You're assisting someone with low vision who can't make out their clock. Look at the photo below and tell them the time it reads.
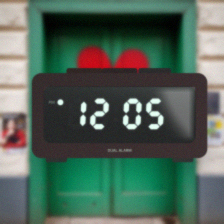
12:05
